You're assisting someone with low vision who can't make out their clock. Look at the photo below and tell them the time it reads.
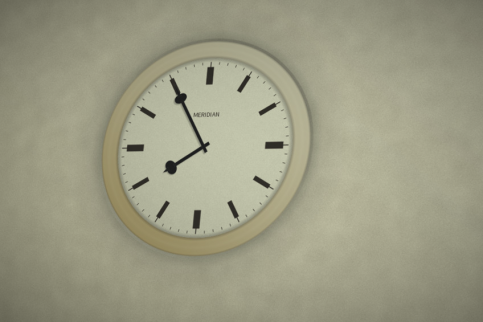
7:55
